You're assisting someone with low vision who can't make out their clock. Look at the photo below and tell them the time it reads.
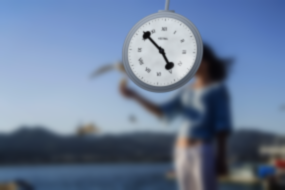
4:52
